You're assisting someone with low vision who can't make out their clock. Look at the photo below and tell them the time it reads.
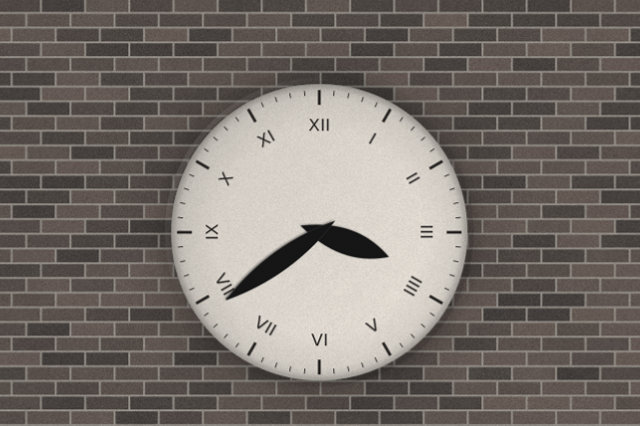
3:39
